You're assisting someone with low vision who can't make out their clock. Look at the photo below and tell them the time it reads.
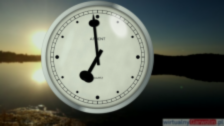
6:59
